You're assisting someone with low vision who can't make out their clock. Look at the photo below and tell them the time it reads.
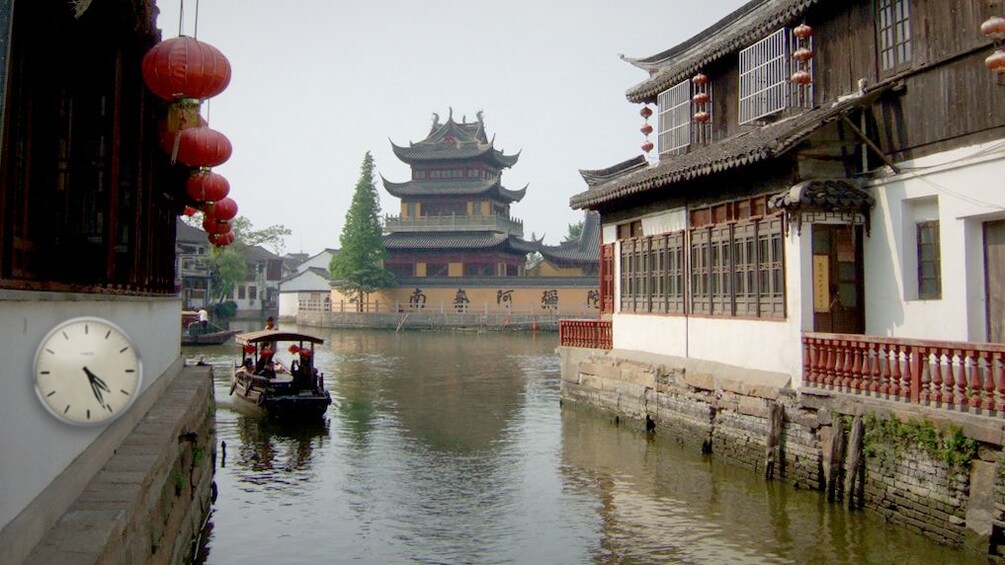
4:26
